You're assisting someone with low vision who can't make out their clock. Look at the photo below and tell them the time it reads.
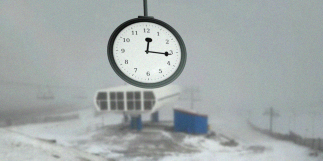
12:16
